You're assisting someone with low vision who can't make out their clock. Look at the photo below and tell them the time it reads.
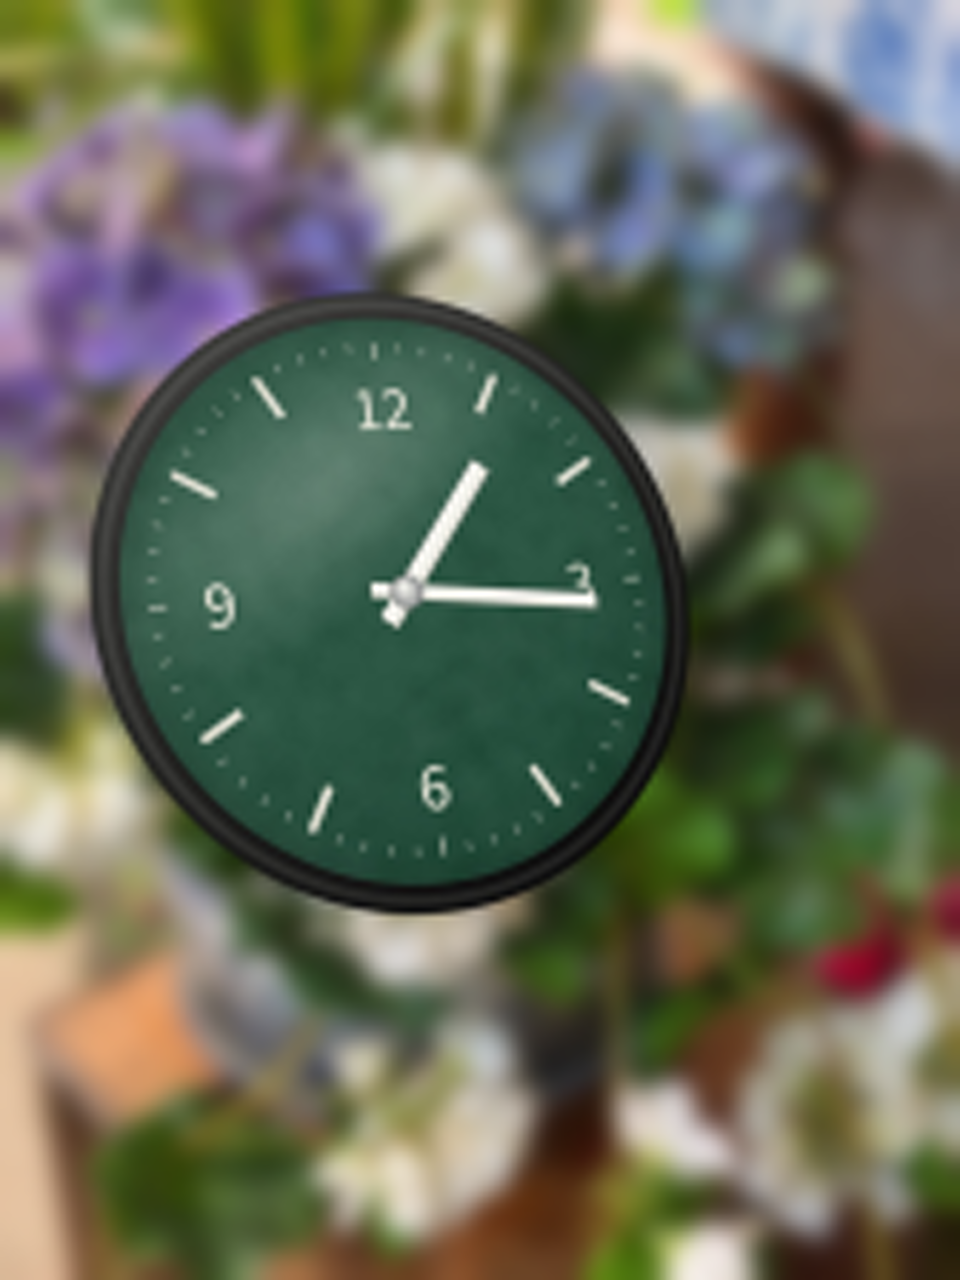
1:16
